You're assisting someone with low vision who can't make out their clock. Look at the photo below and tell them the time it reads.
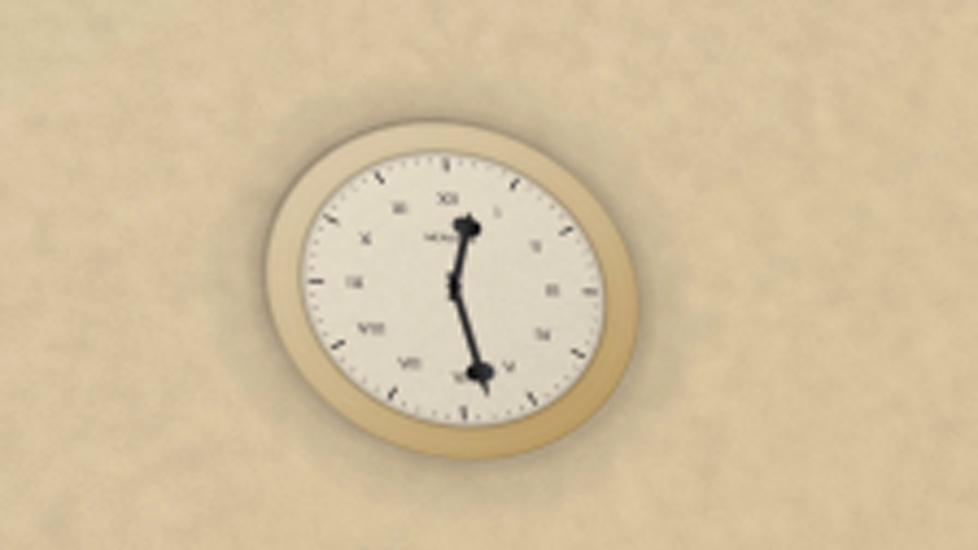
12:28
